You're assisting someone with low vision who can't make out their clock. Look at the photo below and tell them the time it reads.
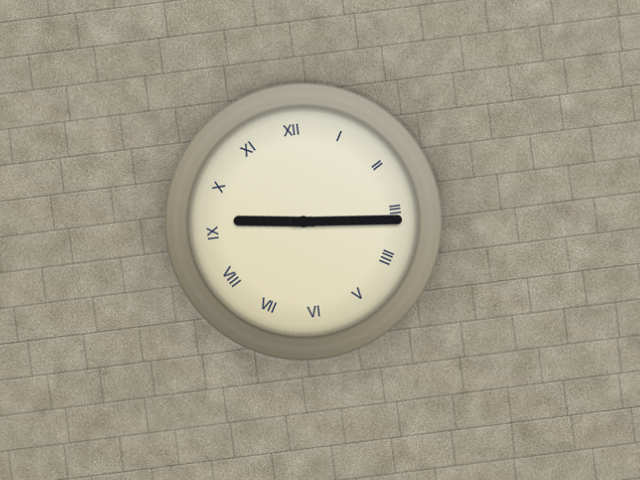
9:16
